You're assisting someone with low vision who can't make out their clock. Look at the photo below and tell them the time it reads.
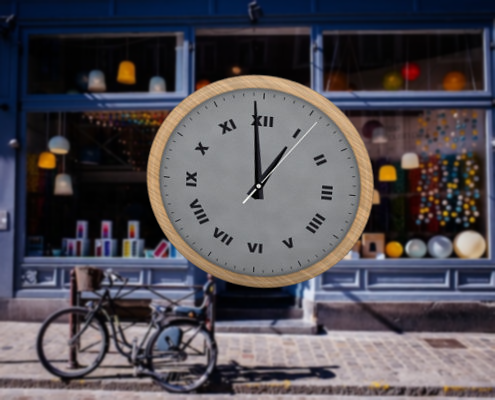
12:59:06
